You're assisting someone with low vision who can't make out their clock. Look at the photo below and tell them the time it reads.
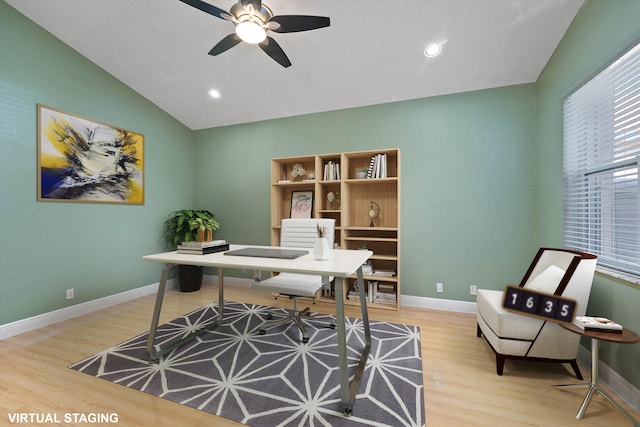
16:35
